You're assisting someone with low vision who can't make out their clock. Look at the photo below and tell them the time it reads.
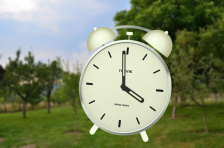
3:59
